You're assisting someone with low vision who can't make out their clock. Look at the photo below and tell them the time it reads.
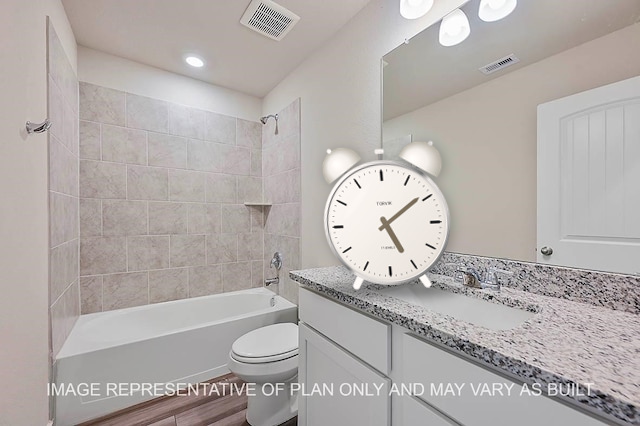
5:09
